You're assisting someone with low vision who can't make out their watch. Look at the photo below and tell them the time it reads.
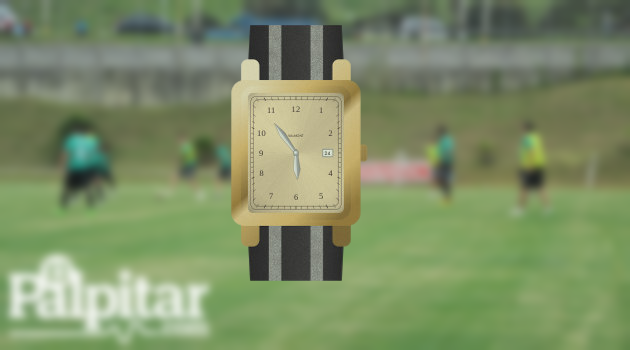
5:54
